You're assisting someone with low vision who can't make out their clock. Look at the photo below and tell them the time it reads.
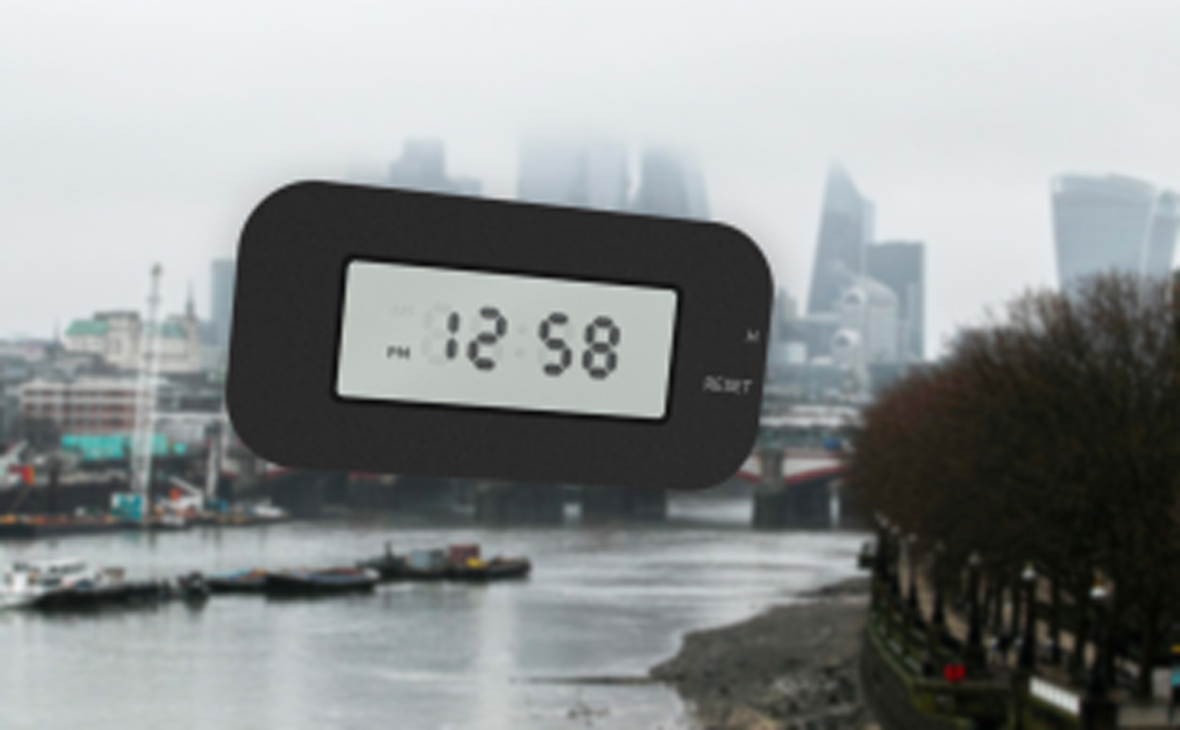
12:58
